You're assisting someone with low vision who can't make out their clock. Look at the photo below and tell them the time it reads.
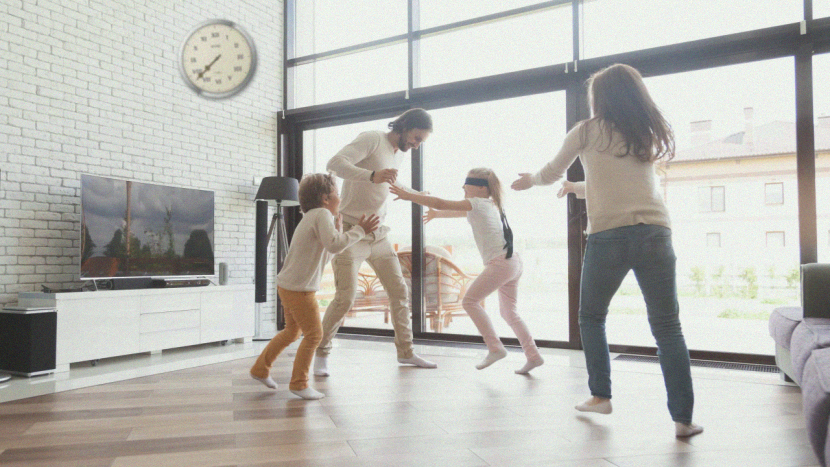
7:38
